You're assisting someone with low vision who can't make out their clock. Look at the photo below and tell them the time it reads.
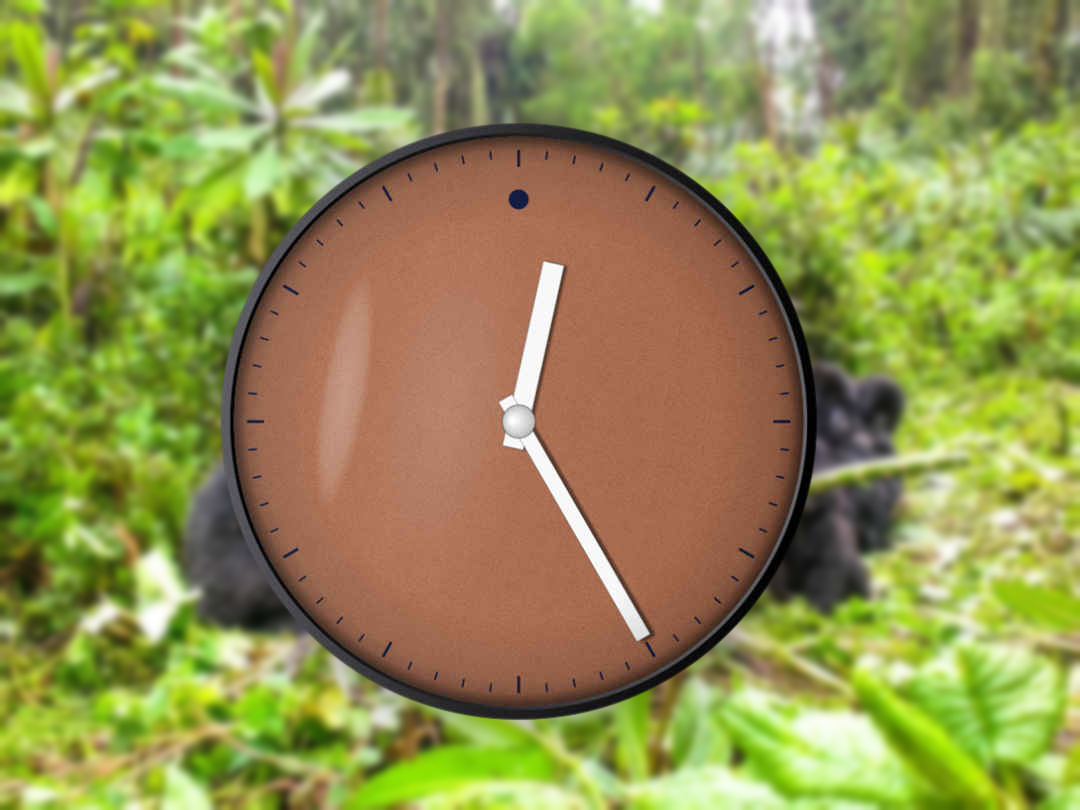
12:25
